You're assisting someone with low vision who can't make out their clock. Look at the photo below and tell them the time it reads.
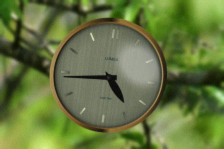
4:44
